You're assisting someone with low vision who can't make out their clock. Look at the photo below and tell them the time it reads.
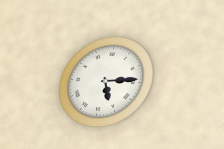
5:14
